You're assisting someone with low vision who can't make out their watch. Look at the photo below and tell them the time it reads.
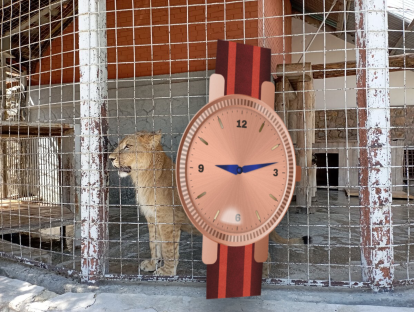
9:13
